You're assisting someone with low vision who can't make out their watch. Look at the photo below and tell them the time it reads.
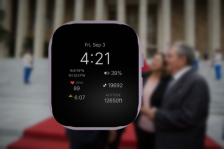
4:21
